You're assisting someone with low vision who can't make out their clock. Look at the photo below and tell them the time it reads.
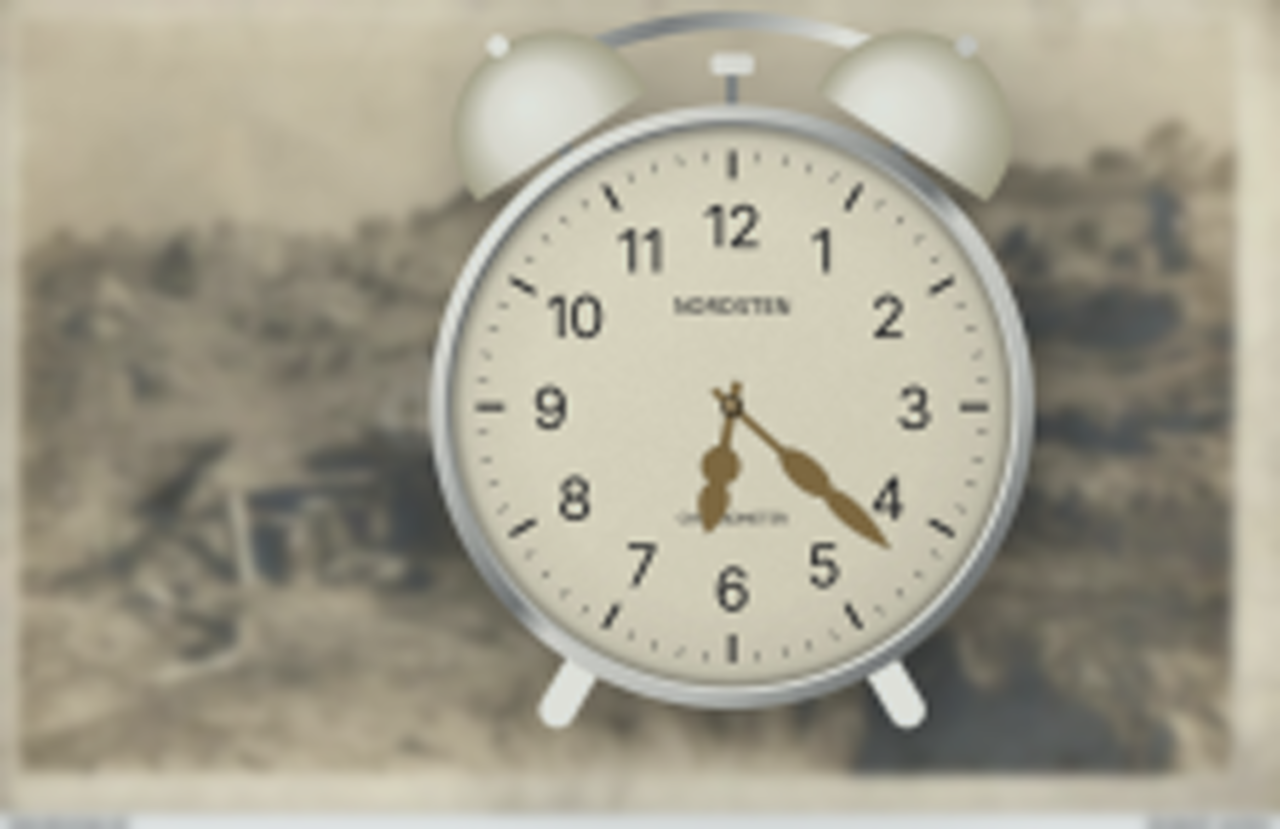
6:22
